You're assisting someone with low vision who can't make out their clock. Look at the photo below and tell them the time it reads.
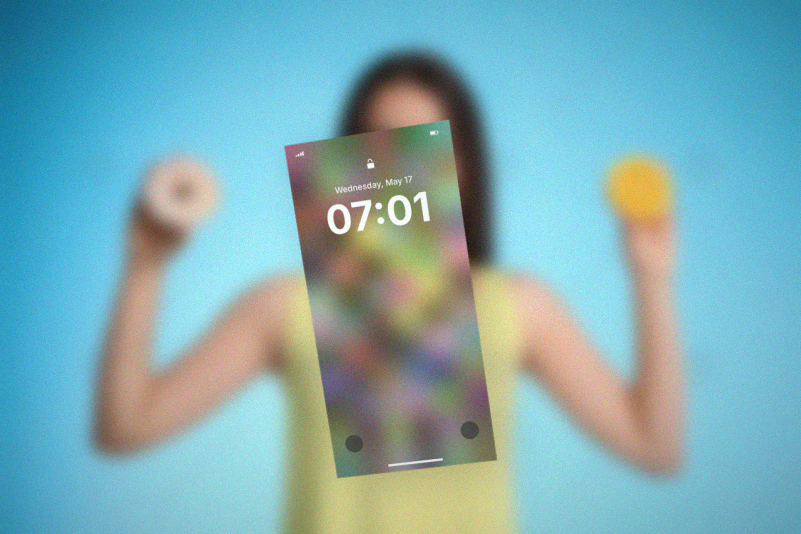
7:01
